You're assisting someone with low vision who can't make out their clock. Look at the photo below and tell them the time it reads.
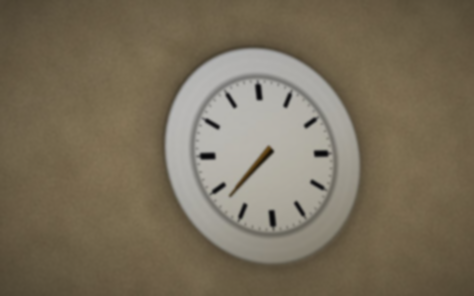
7:38
